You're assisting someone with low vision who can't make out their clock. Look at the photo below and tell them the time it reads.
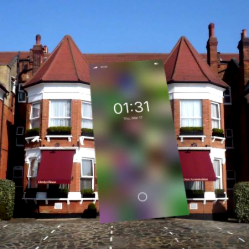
1:31
